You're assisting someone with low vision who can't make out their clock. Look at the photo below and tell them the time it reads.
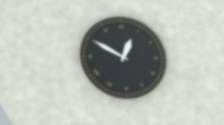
12:50
